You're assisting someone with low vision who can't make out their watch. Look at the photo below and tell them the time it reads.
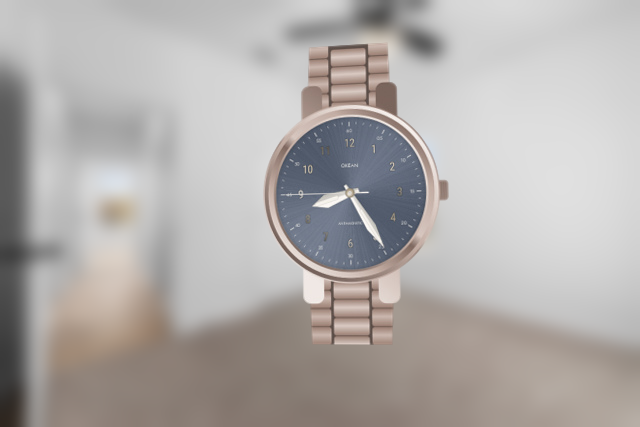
8:24:45
